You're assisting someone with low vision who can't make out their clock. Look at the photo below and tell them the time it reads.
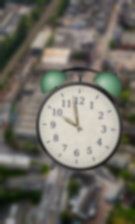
9:58
